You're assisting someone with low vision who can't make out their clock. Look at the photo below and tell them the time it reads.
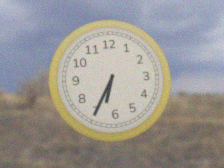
6:35
